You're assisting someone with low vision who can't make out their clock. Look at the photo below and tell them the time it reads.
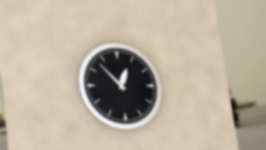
12:53
